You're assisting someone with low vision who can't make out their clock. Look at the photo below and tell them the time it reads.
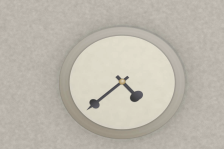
4:38
